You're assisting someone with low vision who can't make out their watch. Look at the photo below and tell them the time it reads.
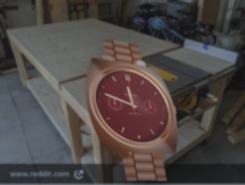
11:48
